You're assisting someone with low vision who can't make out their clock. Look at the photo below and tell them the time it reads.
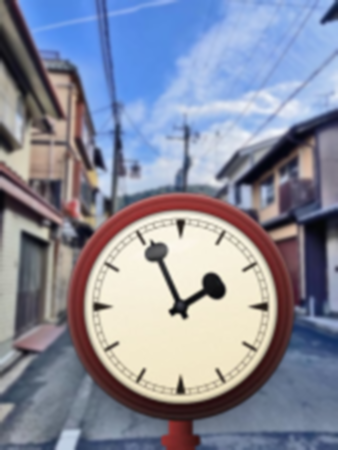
1:56
